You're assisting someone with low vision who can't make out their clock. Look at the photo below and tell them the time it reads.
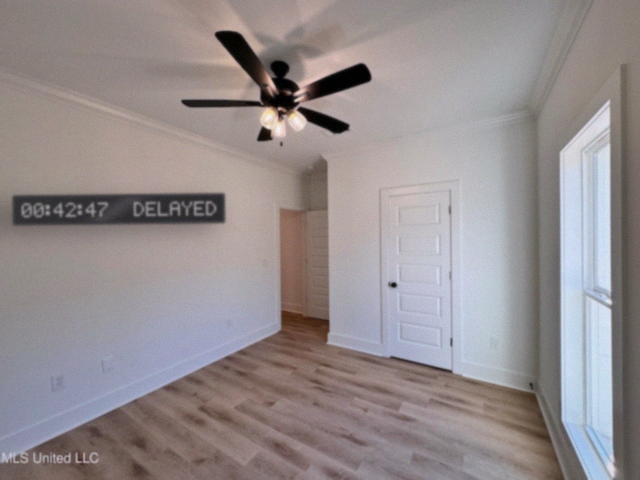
0:42:47
